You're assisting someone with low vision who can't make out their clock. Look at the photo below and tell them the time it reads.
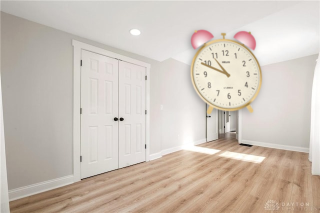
10:49
